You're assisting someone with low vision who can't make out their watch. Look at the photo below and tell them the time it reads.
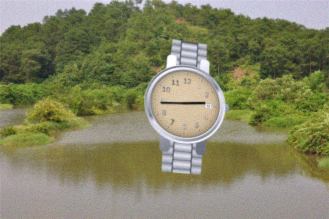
2:44
